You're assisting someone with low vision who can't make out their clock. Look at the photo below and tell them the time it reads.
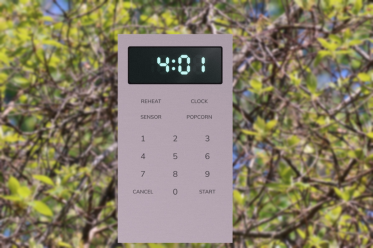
4:01
